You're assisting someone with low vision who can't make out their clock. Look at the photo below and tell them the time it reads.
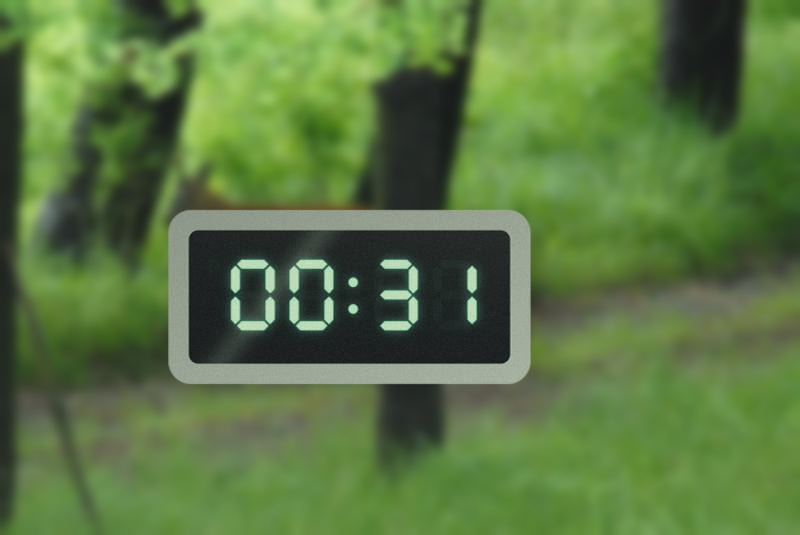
0:31
